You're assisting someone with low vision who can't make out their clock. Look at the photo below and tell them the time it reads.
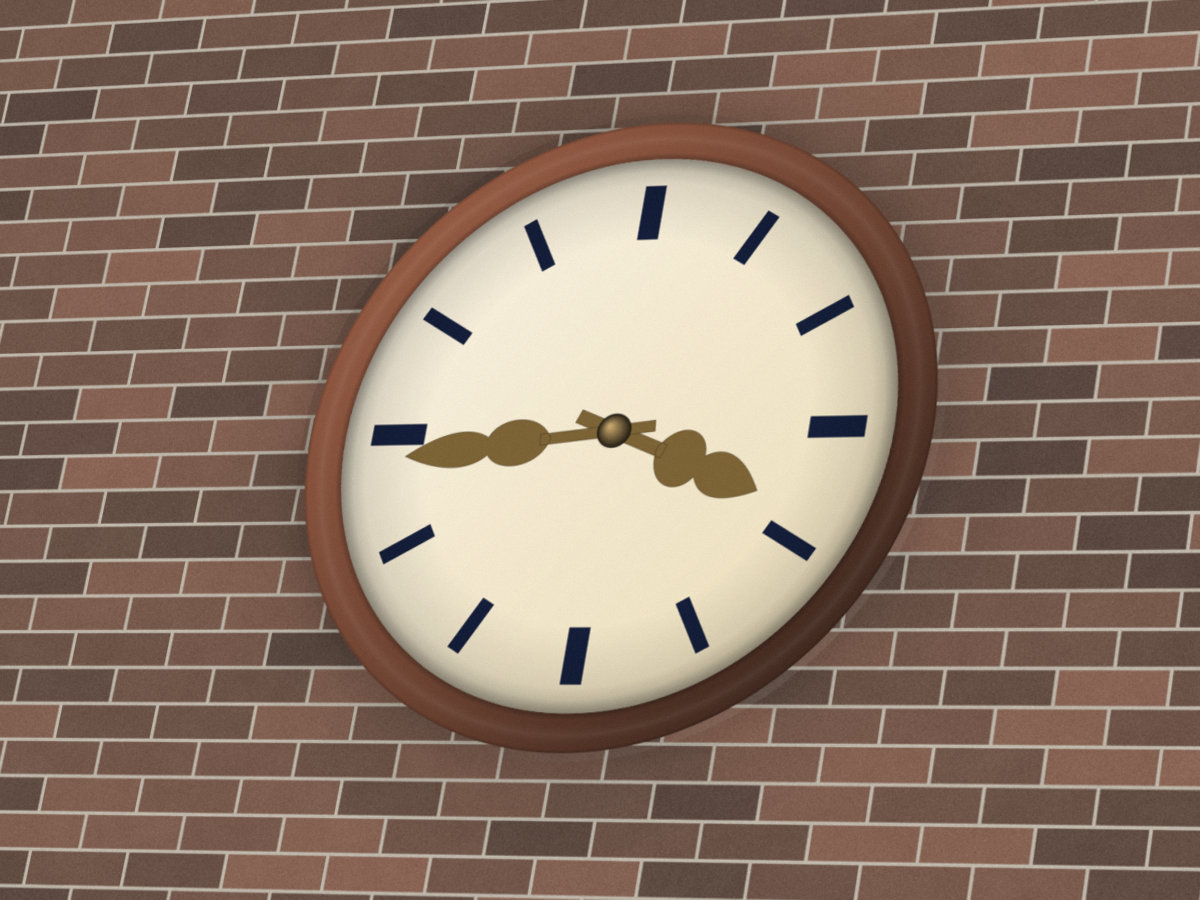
3:44
